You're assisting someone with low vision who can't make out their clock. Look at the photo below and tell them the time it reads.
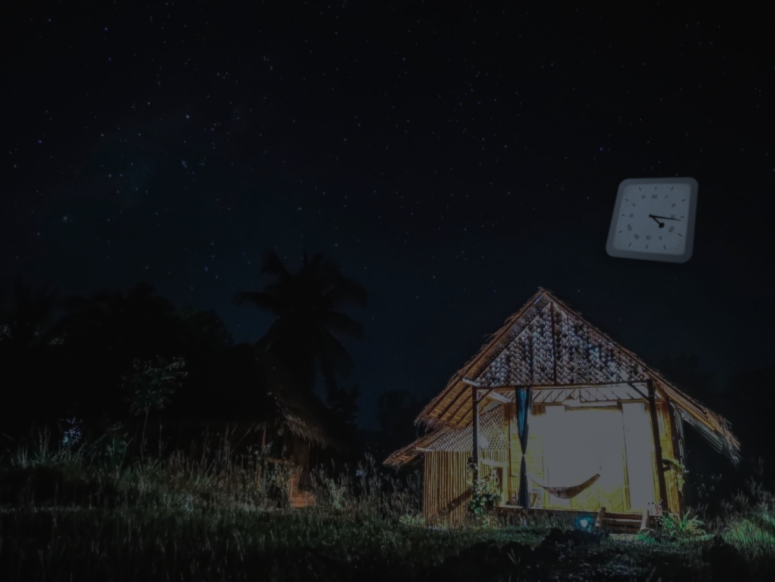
4:16
